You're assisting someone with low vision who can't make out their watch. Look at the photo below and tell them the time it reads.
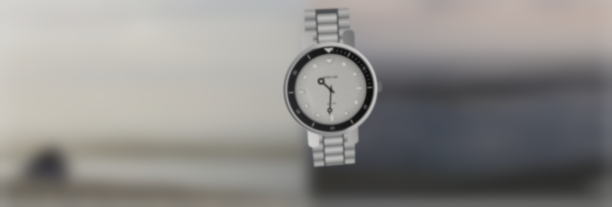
10:31
